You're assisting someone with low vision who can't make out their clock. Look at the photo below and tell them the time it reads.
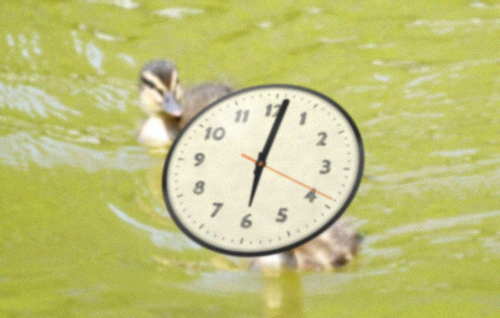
6:01:19
